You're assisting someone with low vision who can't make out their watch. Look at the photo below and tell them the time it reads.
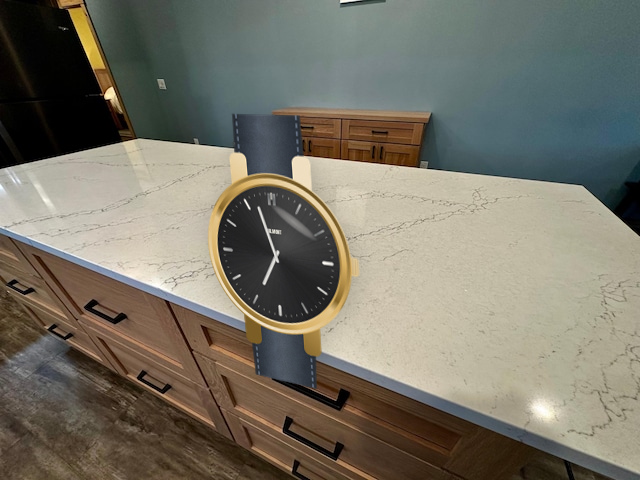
6:57
